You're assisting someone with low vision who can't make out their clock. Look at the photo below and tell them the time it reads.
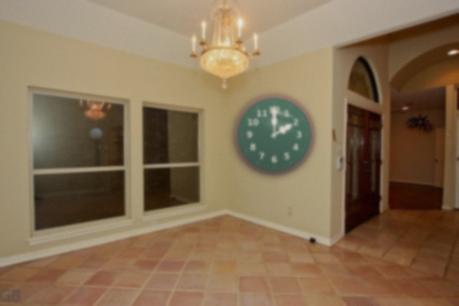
2:00
